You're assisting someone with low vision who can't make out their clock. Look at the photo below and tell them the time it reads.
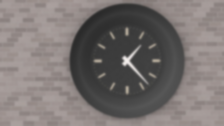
1:23
